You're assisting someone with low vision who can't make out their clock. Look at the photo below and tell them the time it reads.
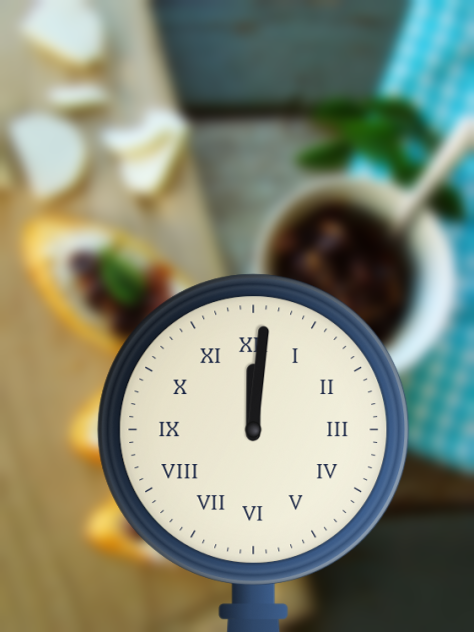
12:01
